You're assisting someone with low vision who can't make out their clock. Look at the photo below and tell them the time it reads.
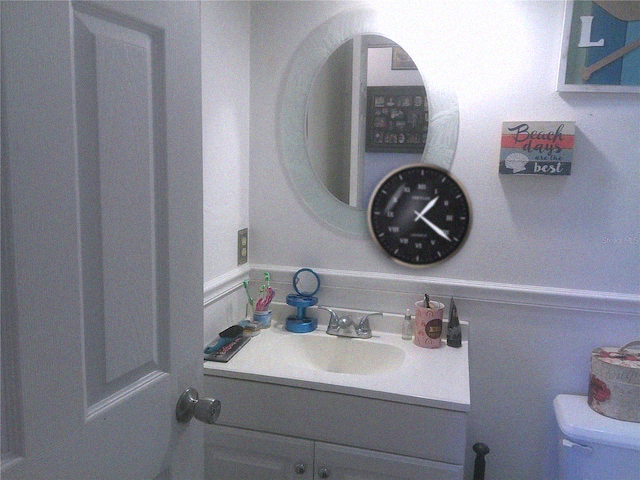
1:21
